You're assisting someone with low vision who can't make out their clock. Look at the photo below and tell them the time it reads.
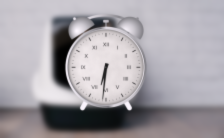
6:31
